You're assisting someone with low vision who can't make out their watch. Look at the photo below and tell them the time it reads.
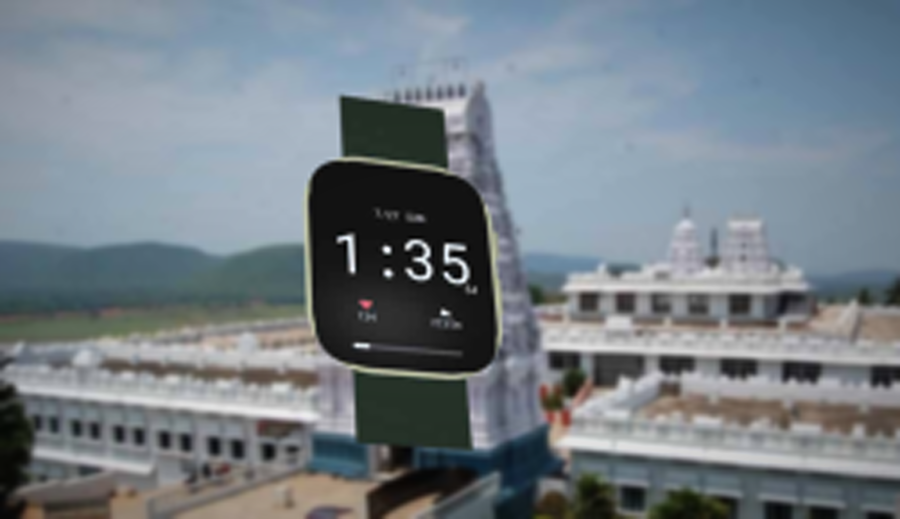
1:35
